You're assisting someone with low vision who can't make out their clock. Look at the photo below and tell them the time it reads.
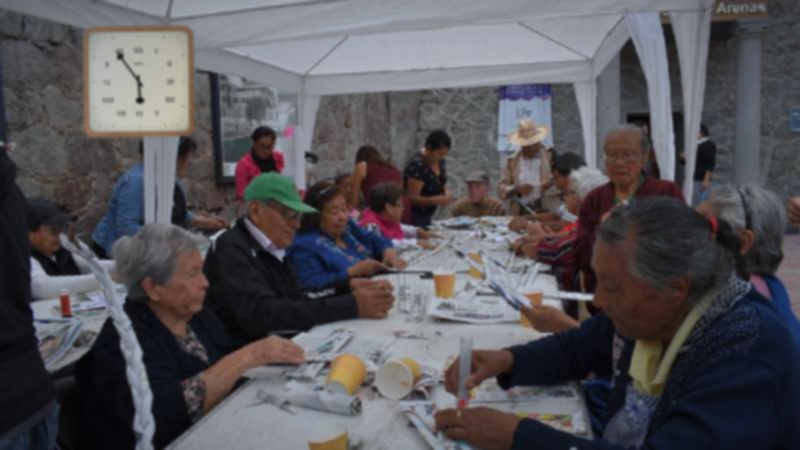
5:54
